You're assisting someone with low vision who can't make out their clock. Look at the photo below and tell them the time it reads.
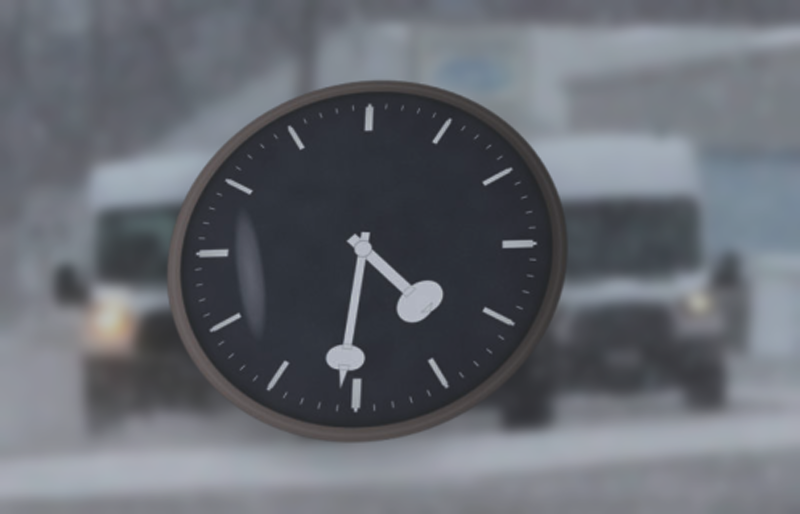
4:31
